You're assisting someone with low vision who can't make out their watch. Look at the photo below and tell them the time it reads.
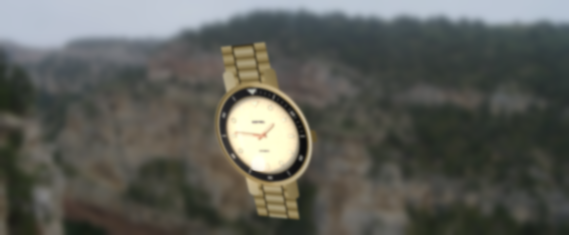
1:46
